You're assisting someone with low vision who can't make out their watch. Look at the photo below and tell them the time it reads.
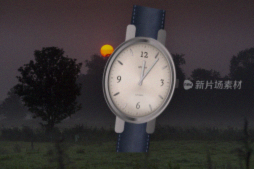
12:06
